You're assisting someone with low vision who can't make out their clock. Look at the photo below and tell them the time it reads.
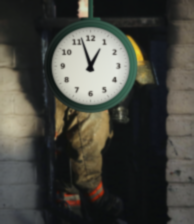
12:57
